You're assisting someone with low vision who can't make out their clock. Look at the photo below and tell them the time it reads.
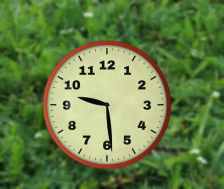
9:29
